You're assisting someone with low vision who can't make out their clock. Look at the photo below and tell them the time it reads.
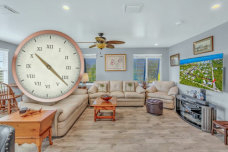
10:22
